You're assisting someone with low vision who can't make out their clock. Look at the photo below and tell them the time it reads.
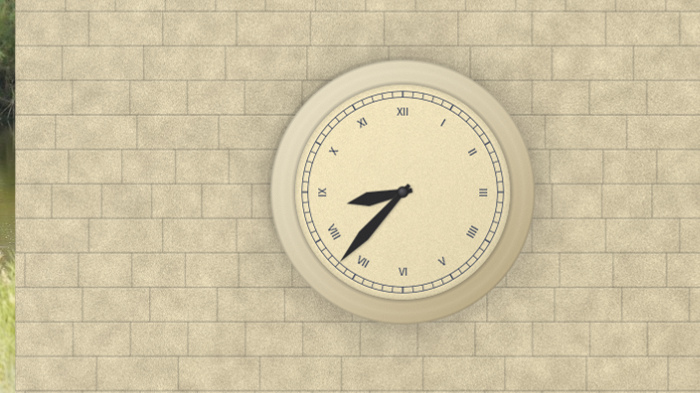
8:37
